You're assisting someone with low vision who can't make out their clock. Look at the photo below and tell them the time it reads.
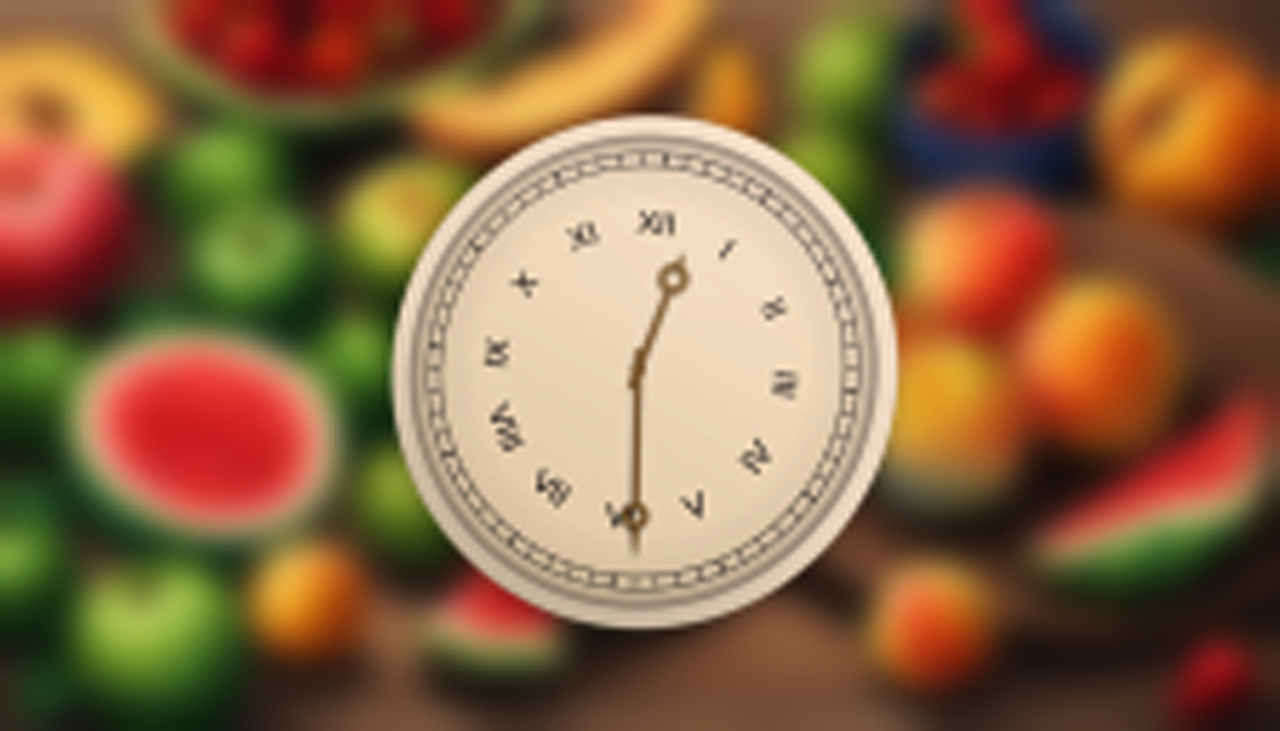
12:29
